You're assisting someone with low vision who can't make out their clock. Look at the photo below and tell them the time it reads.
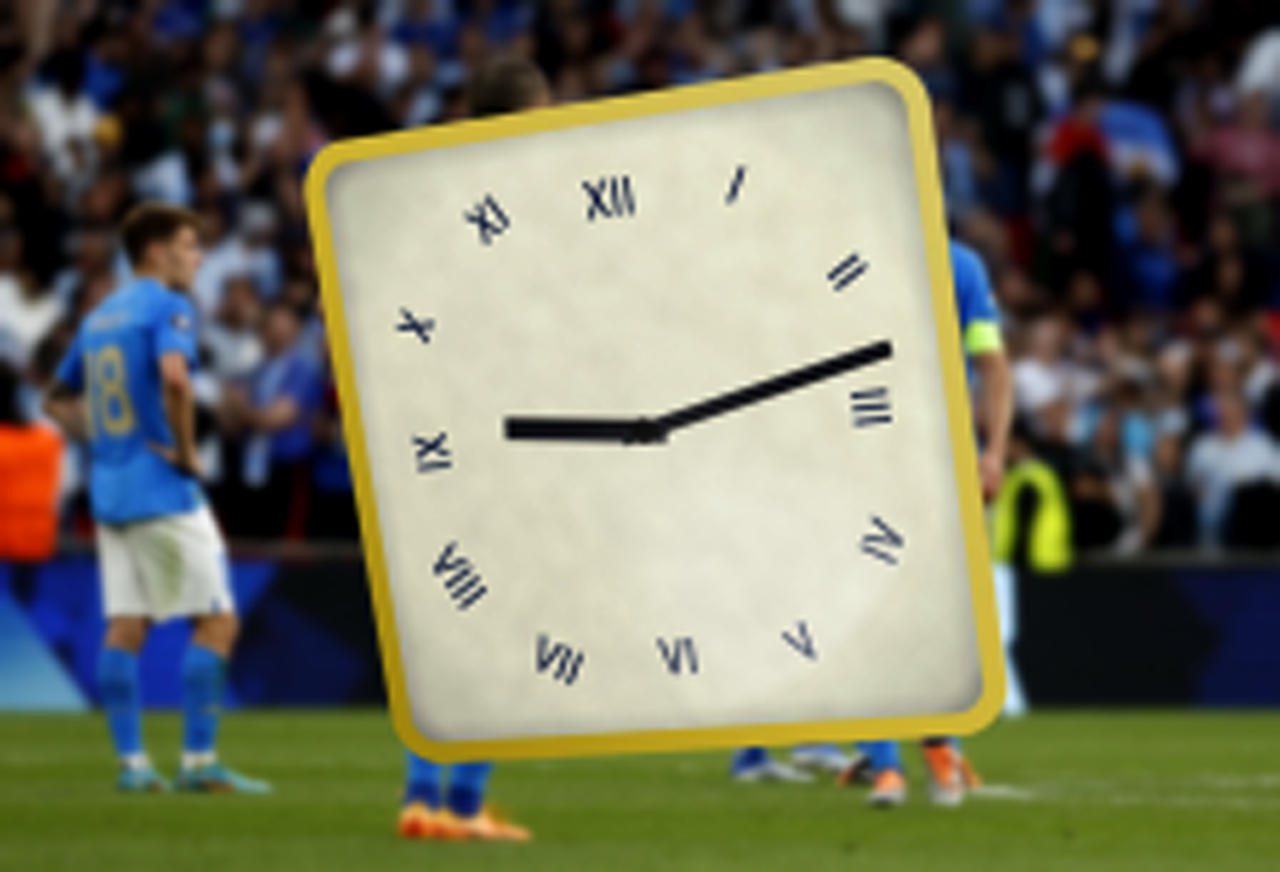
9:13
